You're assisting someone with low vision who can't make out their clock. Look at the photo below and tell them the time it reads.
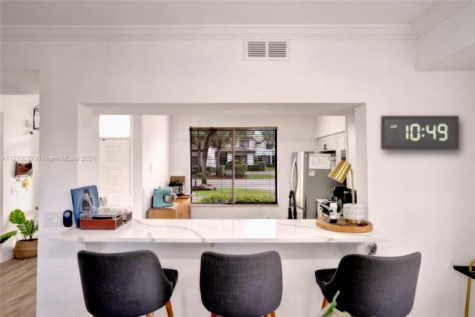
10:49
